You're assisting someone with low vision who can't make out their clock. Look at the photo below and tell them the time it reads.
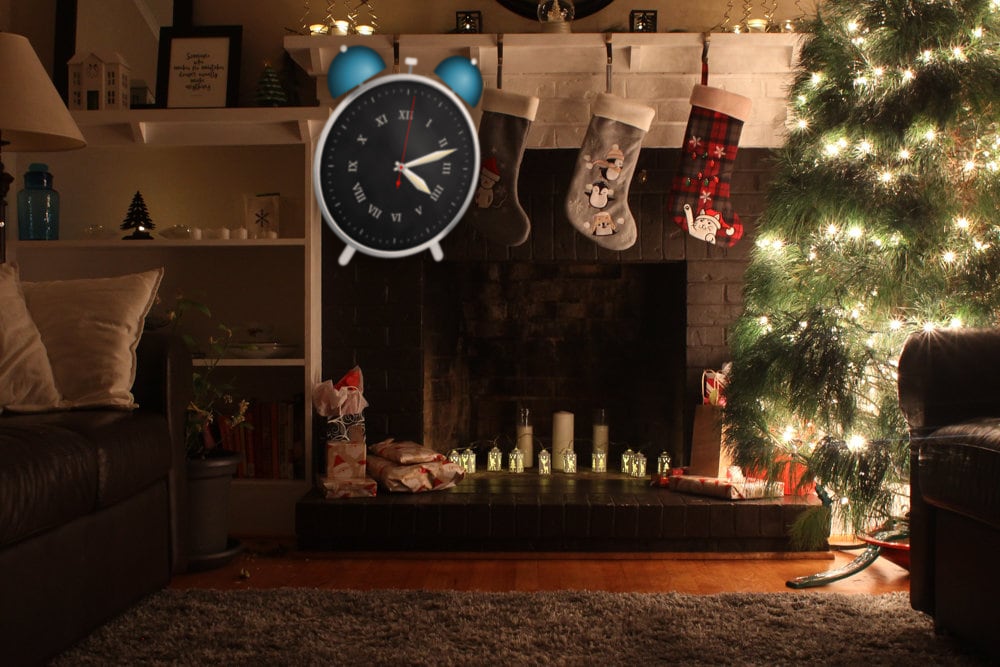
4:12:01
